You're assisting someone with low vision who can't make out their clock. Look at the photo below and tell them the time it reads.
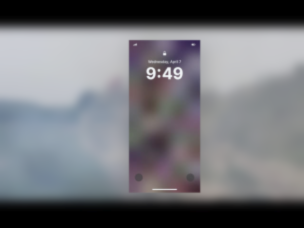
9:49
